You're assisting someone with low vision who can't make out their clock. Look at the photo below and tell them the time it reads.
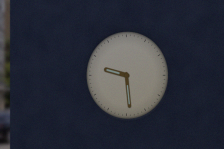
9:29
